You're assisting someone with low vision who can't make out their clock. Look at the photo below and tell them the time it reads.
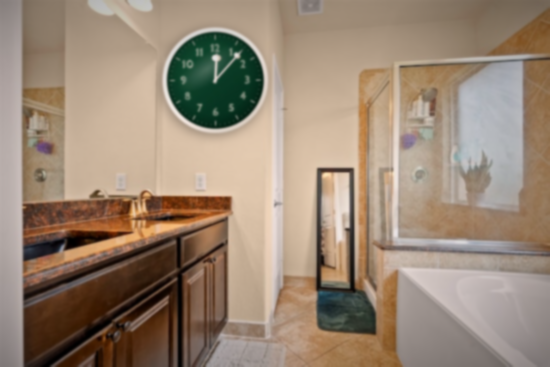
12:07
